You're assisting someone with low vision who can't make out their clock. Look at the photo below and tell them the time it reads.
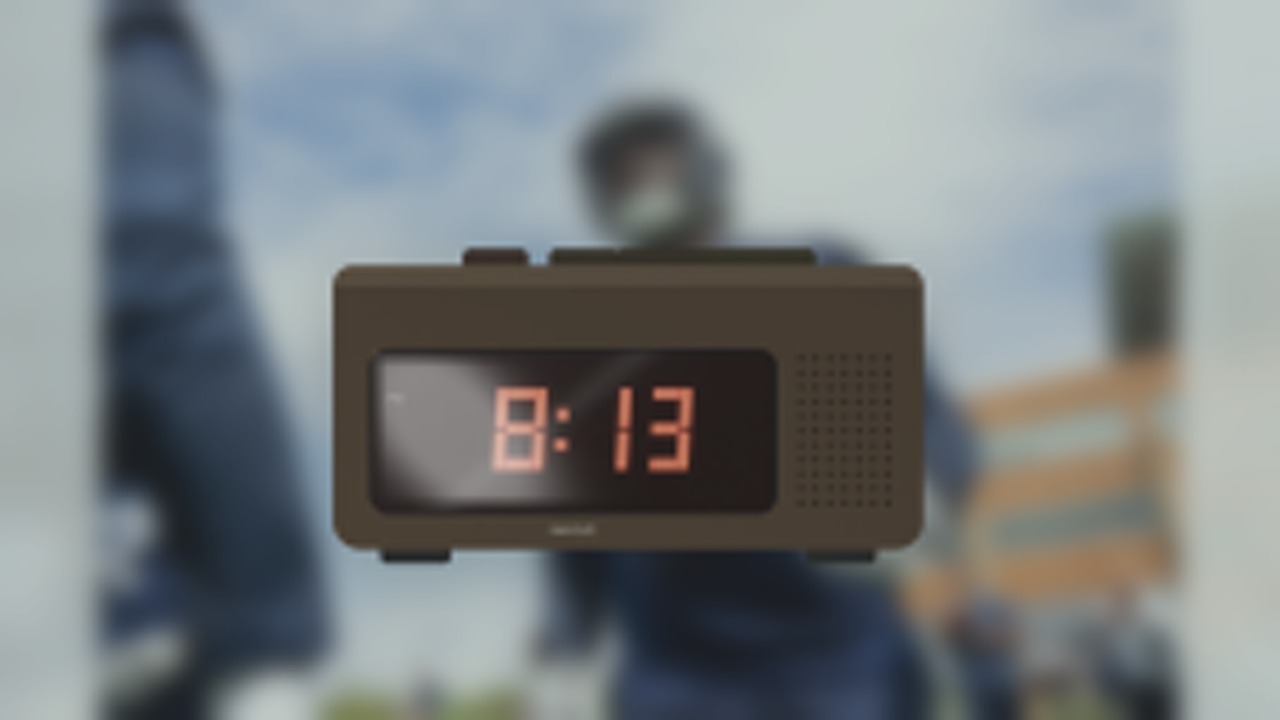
8:13
